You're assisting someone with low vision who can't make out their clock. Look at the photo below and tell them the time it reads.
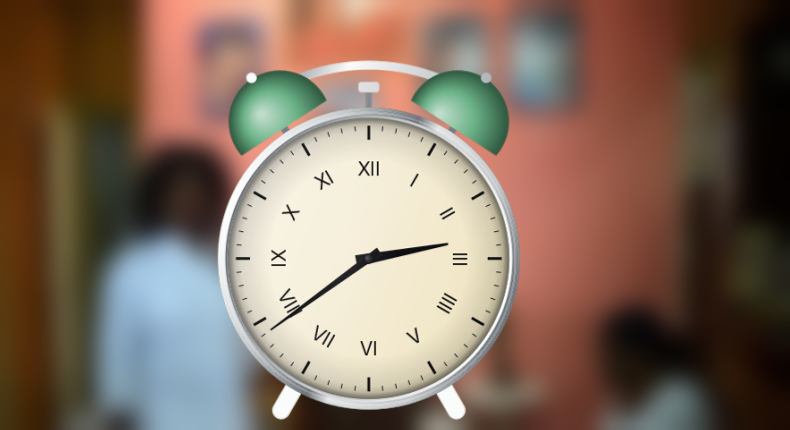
2:39
